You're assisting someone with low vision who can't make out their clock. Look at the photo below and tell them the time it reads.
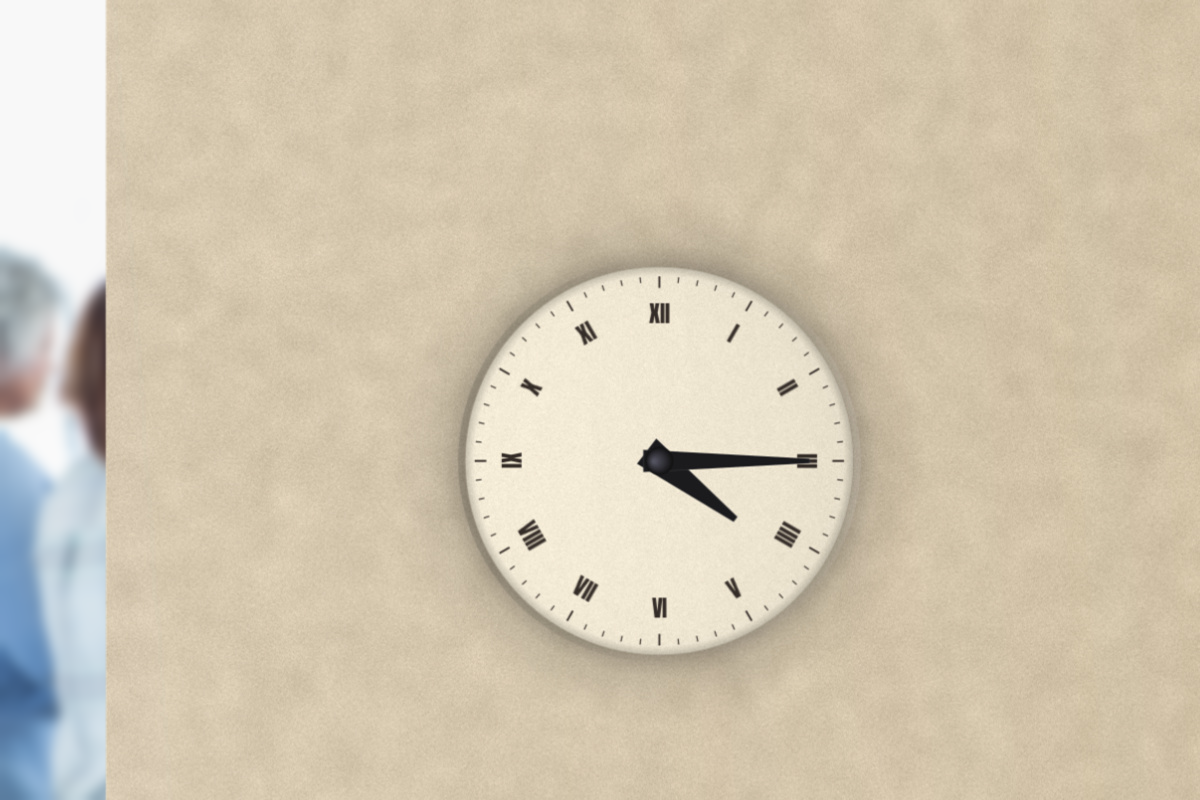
4:15
